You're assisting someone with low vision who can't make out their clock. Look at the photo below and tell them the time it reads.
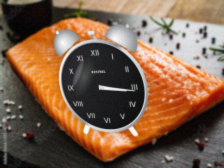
3:16
